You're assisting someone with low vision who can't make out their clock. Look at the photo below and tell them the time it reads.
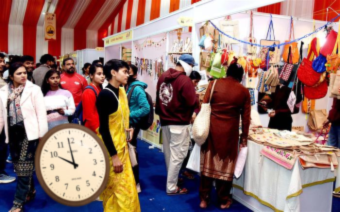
9:59
